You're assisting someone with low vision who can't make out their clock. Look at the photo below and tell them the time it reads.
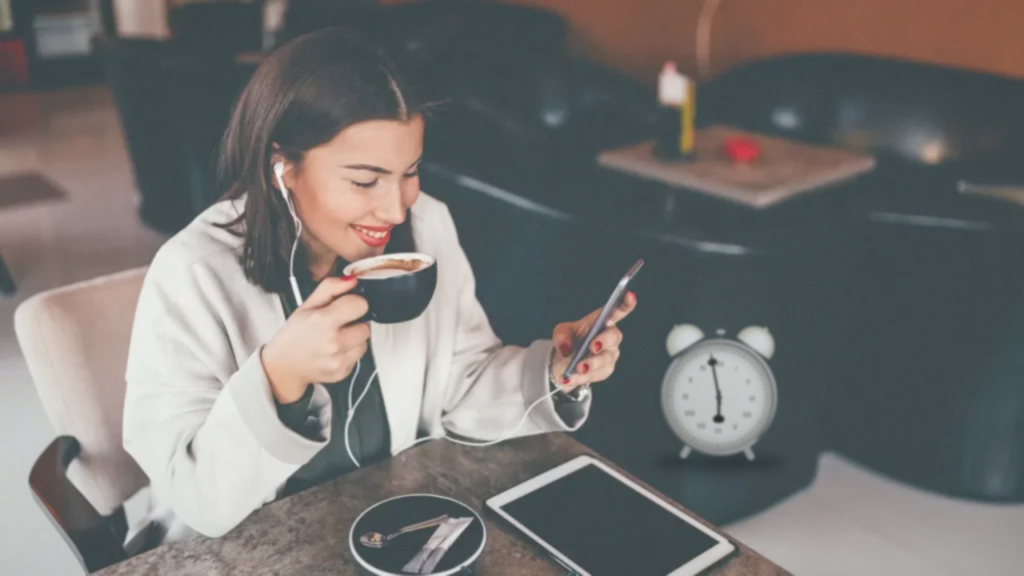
5:58
